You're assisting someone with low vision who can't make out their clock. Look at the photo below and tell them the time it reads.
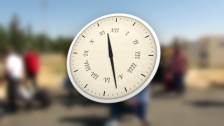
11:27
